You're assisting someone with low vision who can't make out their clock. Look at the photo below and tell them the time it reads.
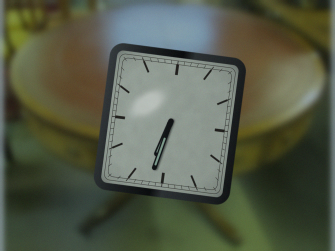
6:32
